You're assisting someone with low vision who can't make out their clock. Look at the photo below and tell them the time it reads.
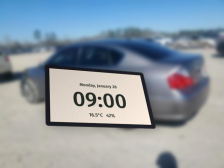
9:00
